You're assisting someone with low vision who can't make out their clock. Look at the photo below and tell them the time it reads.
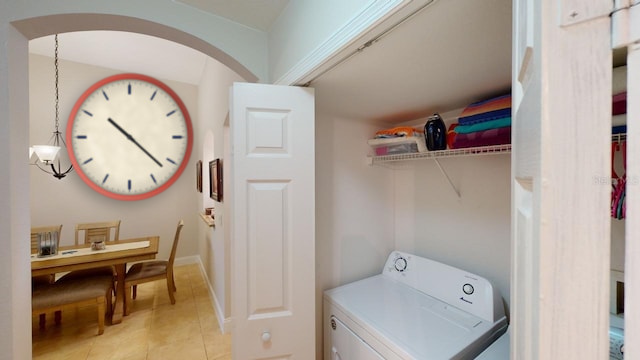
10:22
